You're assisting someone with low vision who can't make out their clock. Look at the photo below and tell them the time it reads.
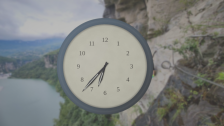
6:37
